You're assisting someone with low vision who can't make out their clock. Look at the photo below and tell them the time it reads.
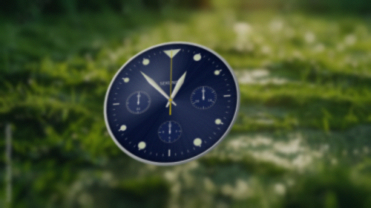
12:53
